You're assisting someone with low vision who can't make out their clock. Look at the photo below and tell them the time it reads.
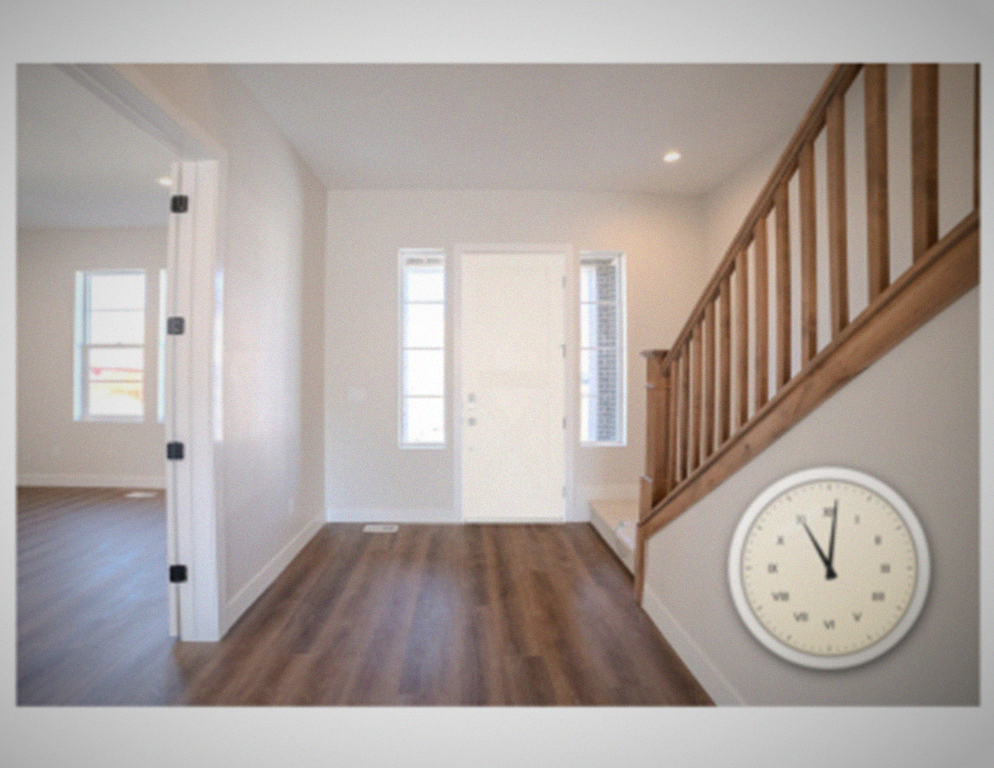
11:01
